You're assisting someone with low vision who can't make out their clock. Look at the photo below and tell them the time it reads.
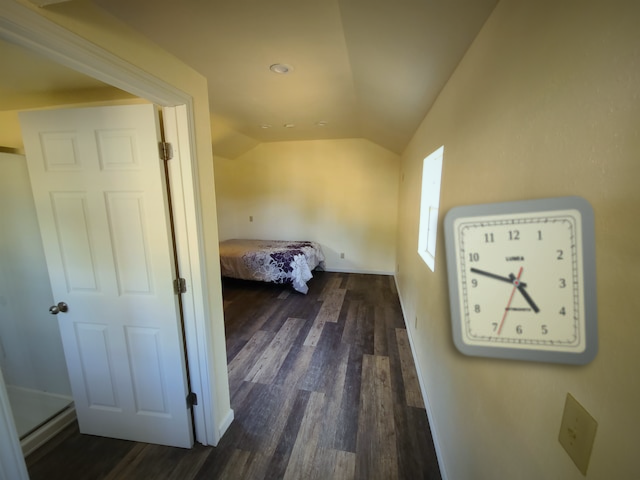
4:47:34
